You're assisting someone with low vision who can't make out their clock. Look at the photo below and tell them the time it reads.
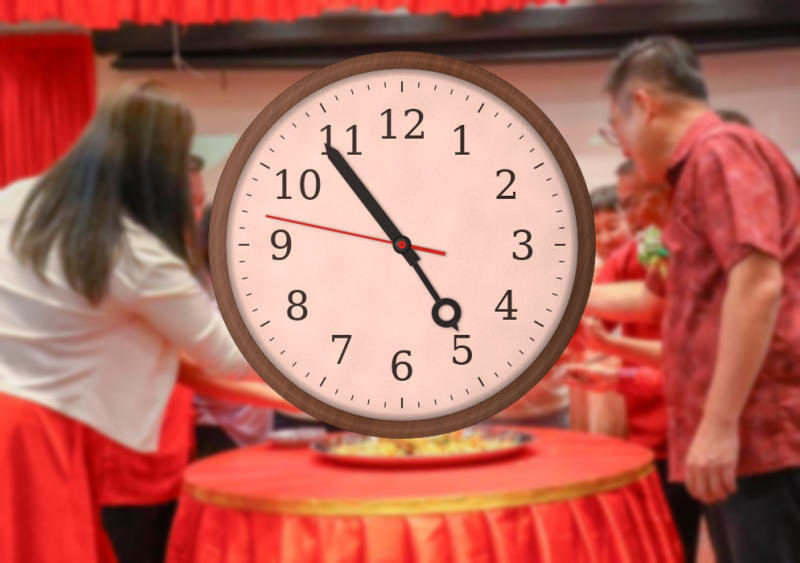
4:53:47
